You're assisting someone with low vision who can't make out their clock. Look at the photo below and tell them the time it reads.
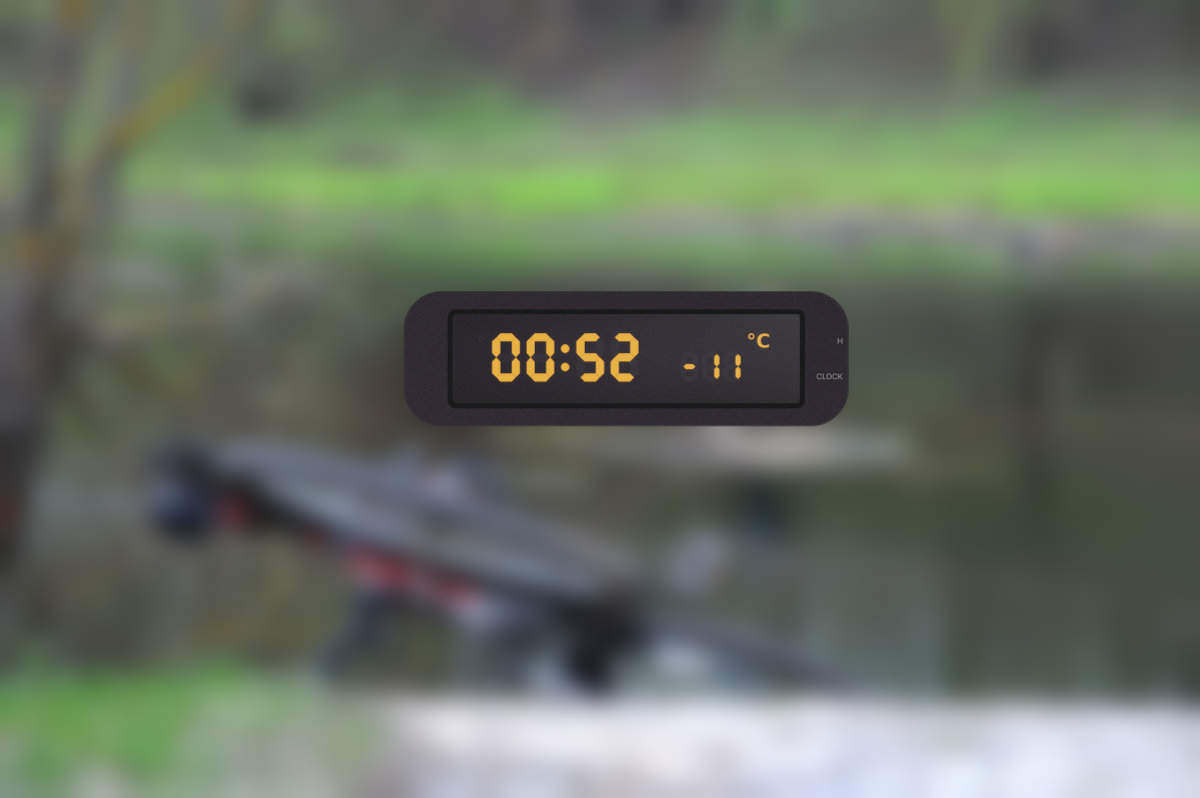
0:52
